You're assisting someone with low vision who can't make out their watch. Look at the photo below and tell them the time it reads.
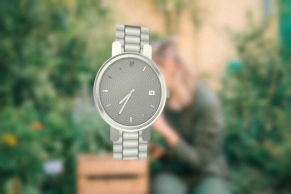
7:35
